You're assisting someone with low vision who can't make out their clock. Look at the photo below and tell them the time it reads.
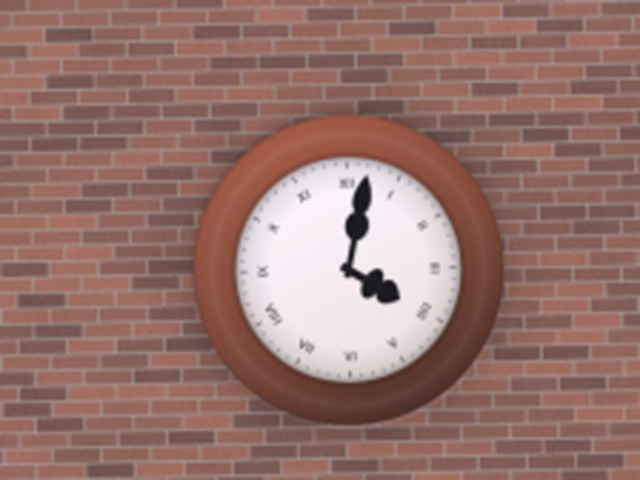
4:02
